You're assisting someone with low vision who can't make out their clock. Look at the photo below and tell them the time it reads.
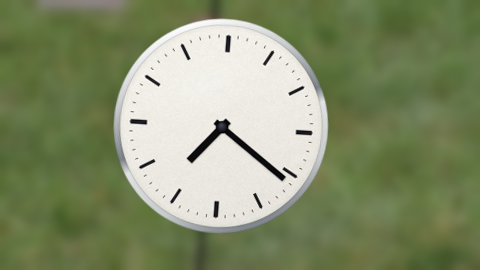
7:21
